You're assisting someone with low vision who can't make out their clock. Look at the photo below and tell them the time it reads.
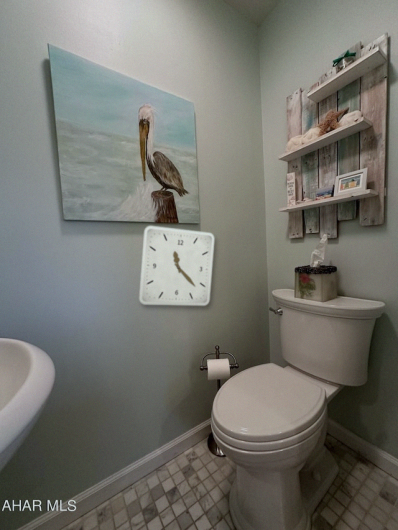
11:22
